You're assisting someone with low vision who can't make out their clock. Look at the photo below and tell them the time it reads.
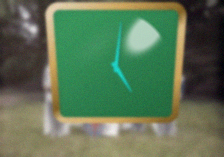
5:01
